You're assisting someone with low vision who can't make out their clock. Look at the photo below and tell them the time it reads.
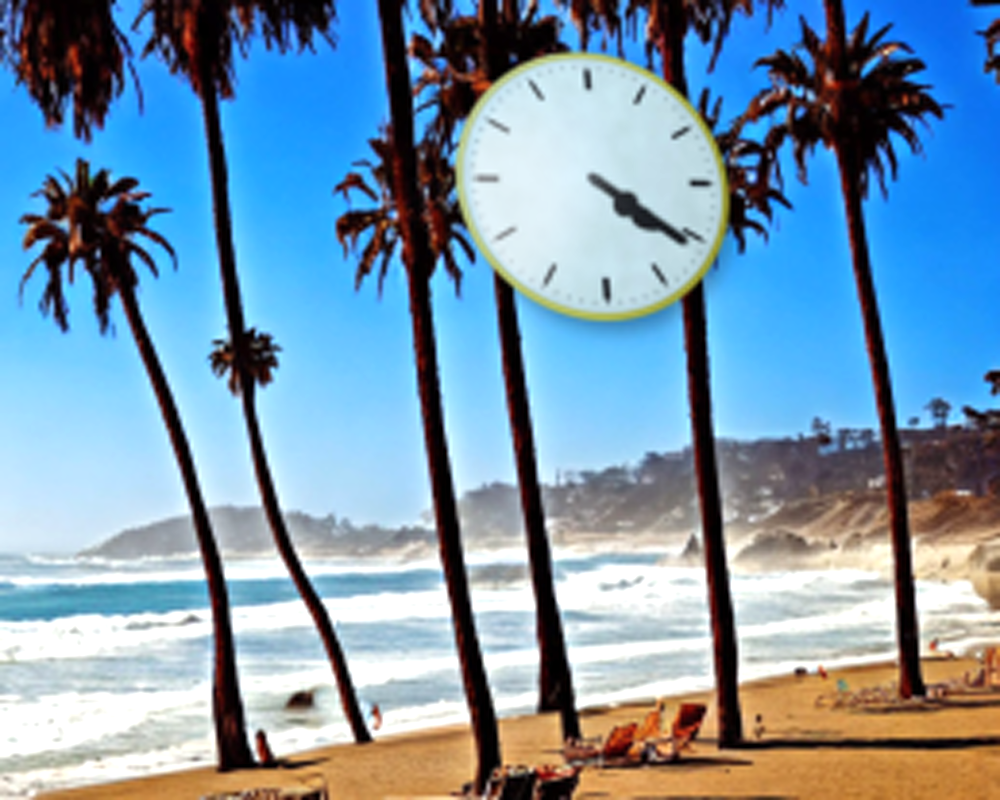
4:21
